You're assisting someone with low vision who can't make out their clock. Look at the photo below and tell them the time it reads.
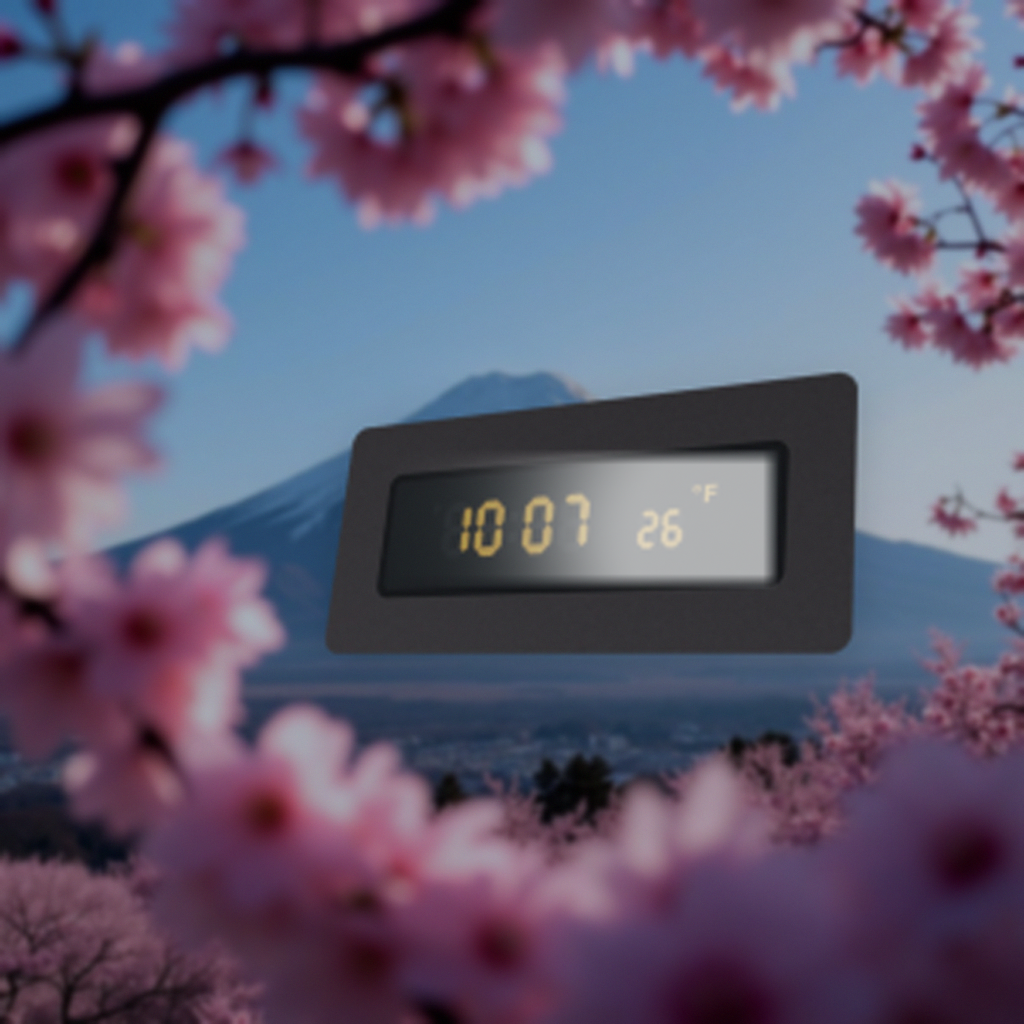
10:07
